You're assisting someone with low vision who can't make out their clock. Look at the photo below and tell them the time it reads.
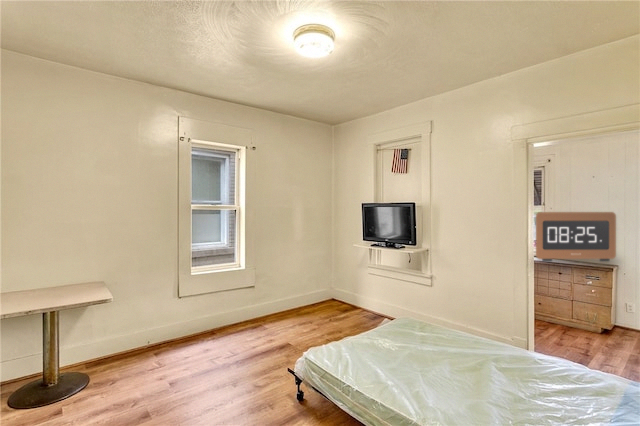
8:25
